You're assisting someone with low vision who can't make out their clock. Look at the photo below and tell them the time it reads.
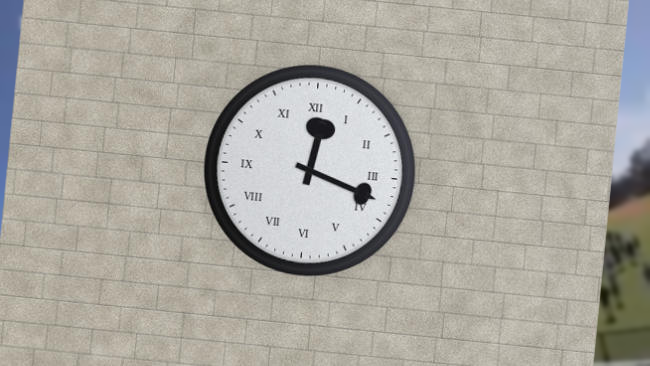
12:18
